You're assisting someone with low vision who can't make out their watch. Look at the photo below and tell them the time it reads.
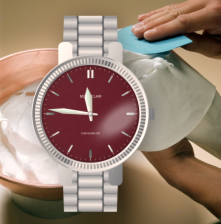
11:46
